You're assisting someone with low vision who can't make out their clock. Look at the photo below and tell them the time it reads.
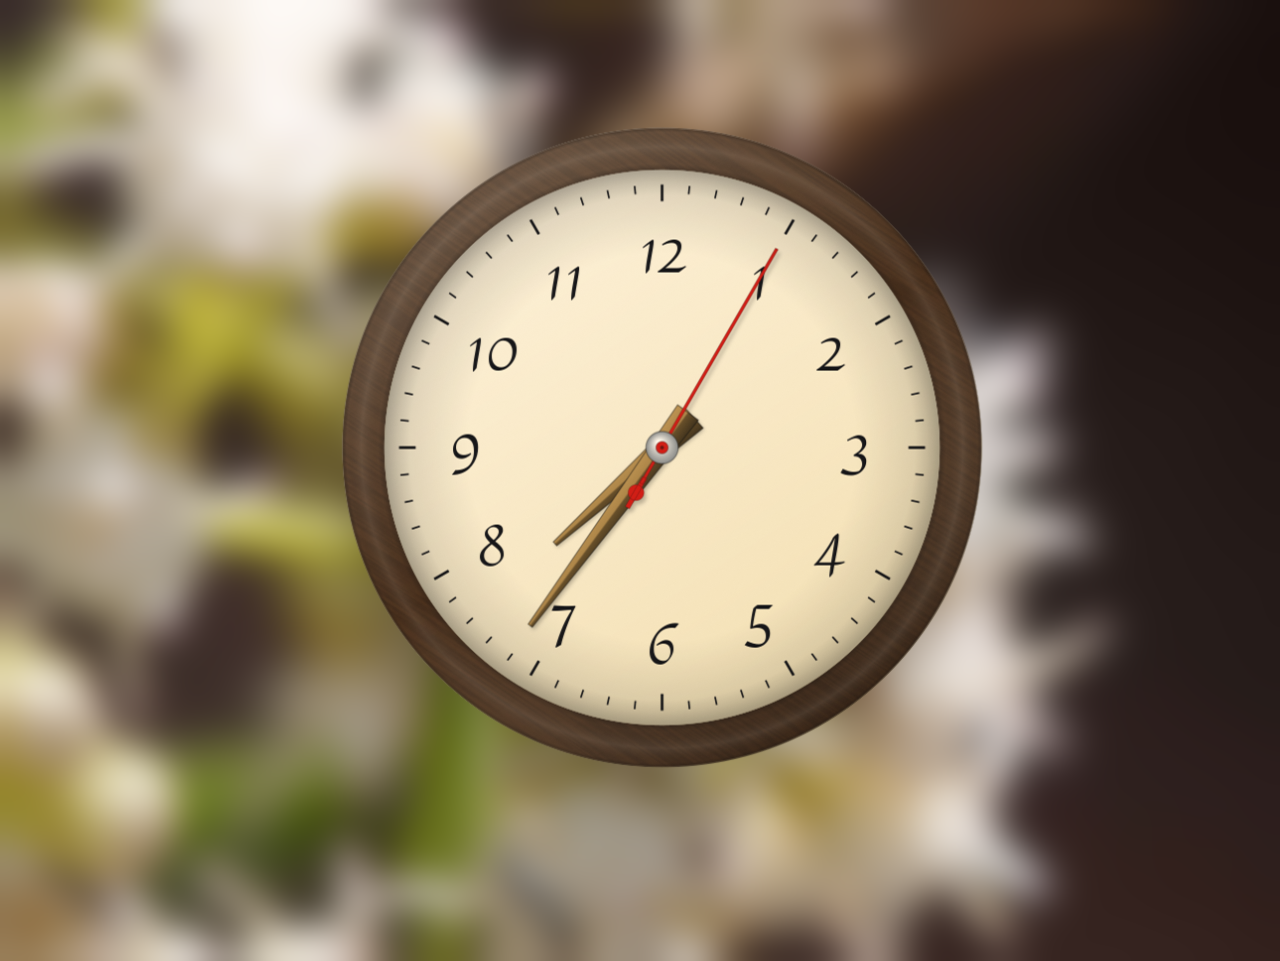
7:36:05
